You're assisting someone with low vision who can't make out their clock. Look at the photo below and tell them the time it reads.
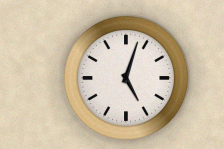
5:03
